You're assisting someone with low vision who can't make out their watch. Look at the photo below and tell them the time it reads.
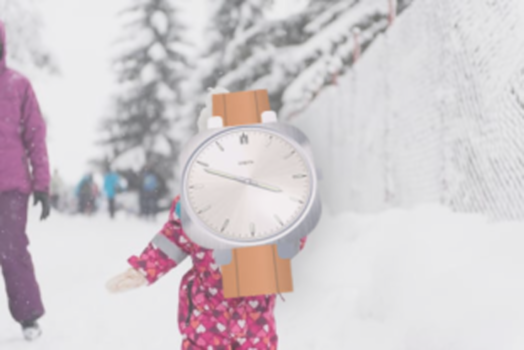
3:49
